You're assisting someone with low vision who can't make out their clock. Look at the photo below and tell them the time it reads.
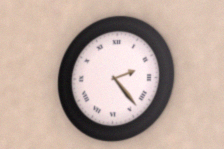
2:23
